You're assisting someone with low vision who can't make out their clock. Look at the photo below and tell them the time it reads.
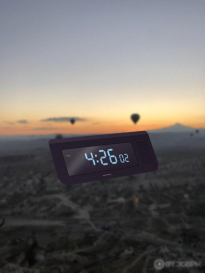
4:26:02
